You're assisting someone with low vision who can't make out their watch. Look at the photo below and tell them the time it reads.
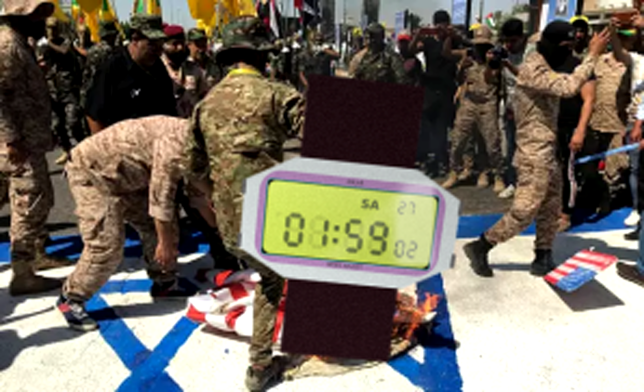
1:59:02
